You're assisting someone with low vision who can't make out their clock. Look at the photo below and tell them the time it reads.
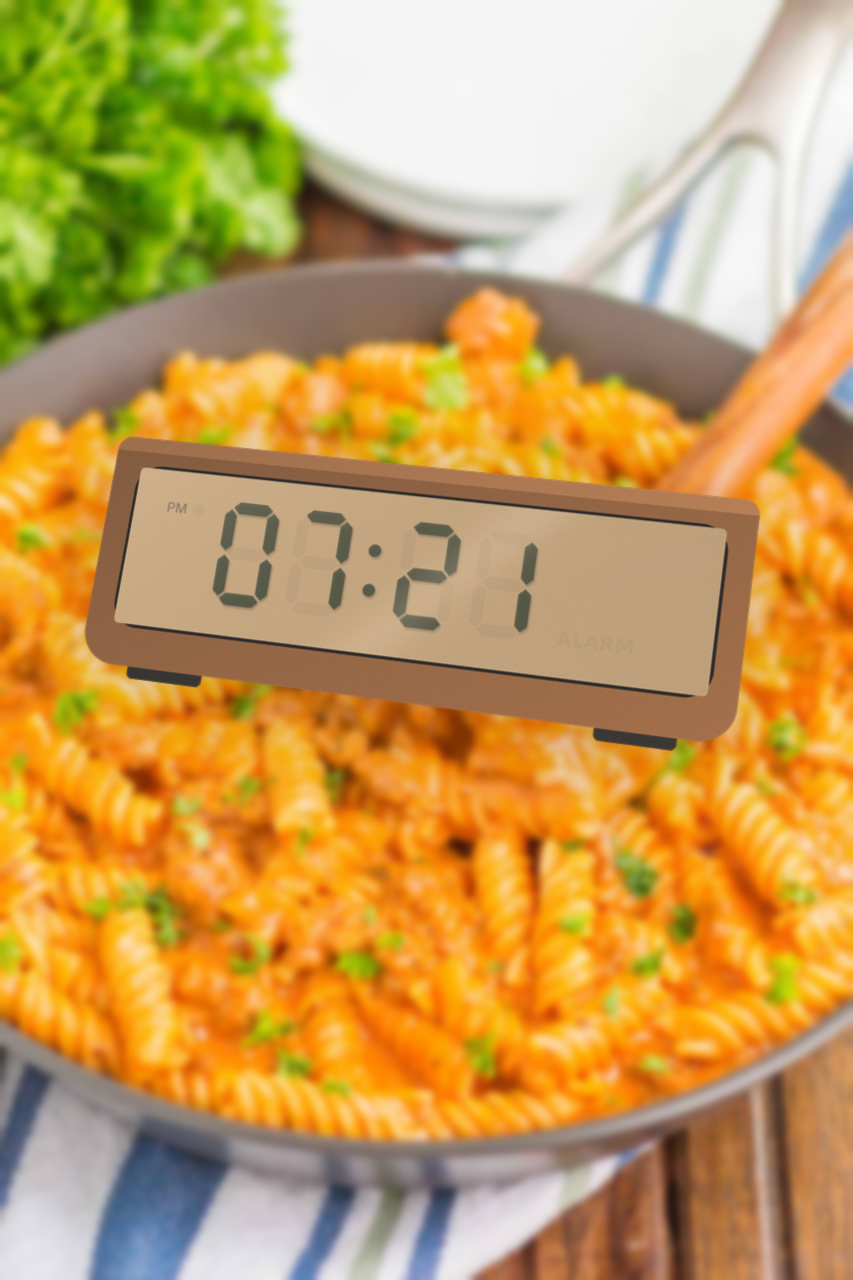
7:21
